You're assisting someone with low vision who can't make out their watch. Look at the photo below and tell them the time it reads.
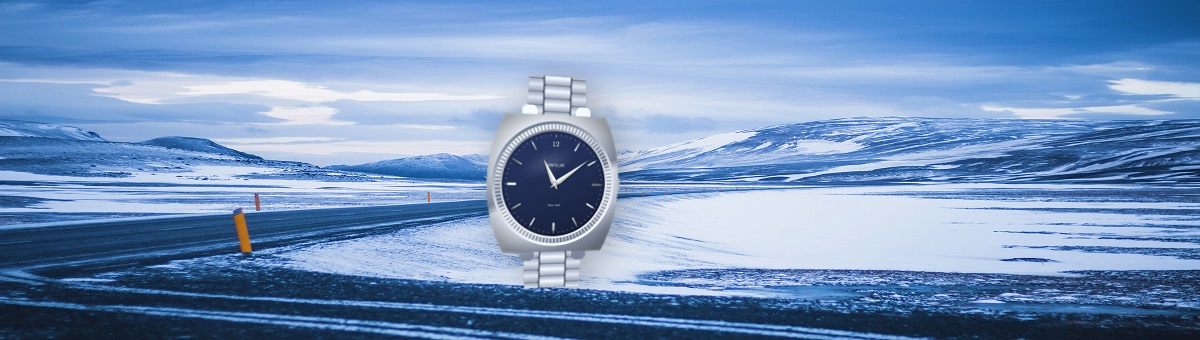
11:09
